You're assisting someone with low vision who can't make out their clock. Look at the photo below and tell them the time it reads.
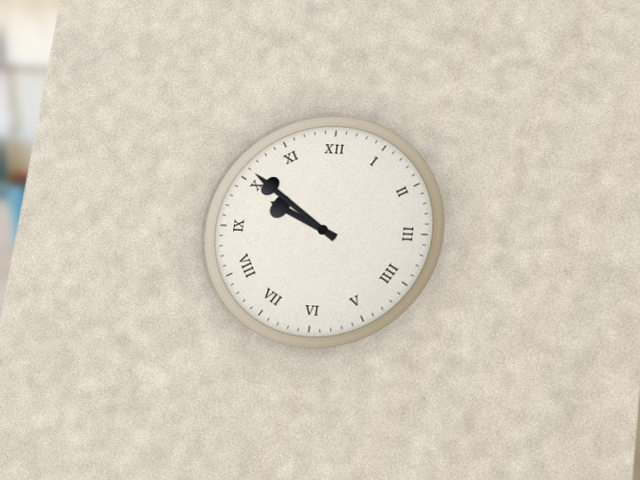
9:51
